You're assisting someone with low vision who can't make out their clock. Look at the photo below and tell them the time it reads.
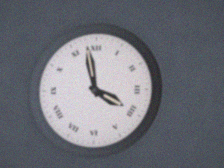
3:58
